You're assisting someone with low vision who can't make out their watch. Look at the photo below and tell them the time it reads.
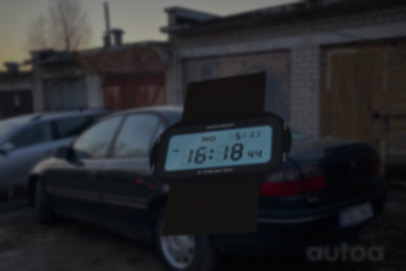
16:18
